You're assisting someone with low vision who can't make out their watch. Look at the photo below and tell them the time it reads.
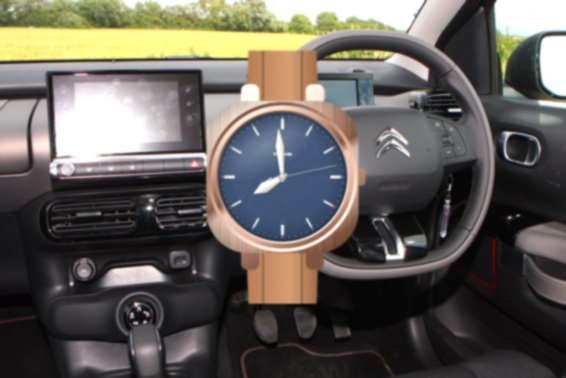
7:59:13
